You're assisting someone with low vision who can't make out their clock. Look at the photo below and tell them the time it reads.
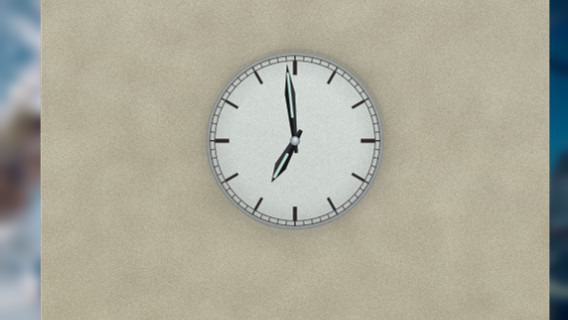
6:59
